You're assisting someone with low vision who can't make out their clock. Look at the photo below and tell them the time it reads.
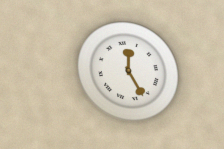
12:27
